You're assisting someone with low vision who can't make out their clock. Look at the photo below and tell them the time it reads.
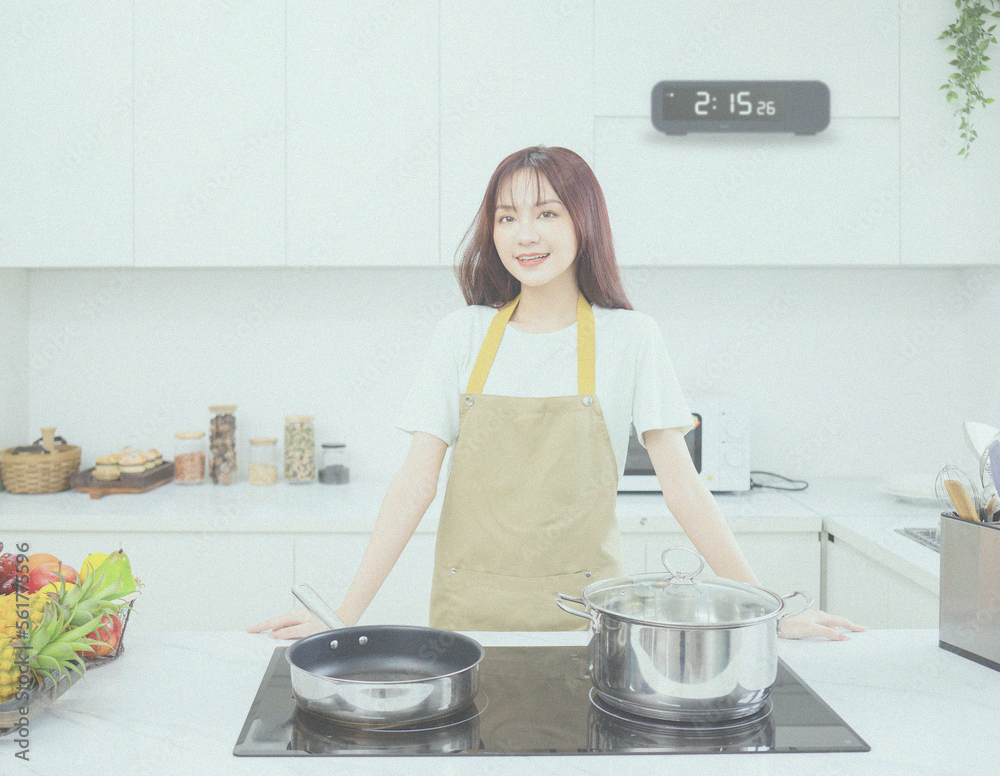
2:15:26
